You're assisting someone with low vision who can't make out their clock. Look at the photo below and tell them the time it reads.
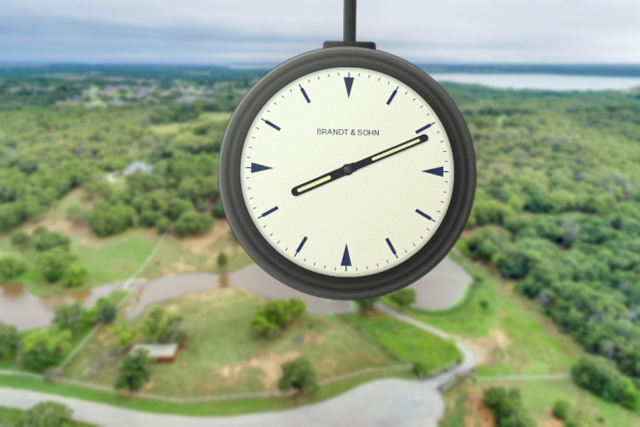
8:11
